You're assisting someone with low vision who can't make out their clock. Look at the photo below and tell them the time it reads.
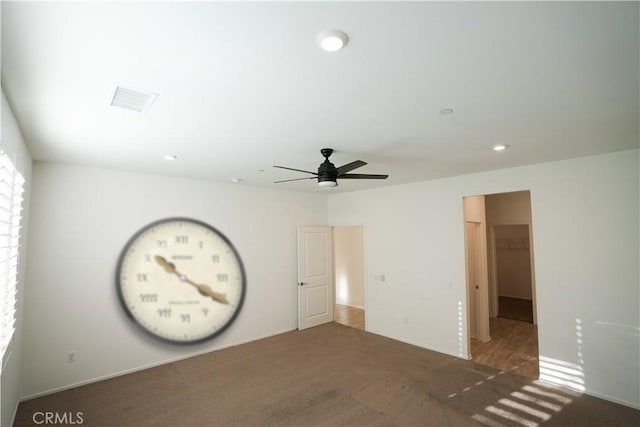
10:20
